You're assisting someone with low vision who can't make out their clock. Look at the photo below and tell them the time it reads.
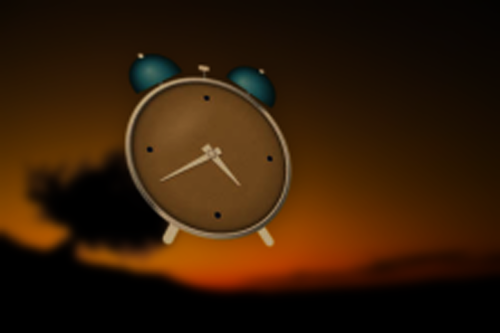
4:40
